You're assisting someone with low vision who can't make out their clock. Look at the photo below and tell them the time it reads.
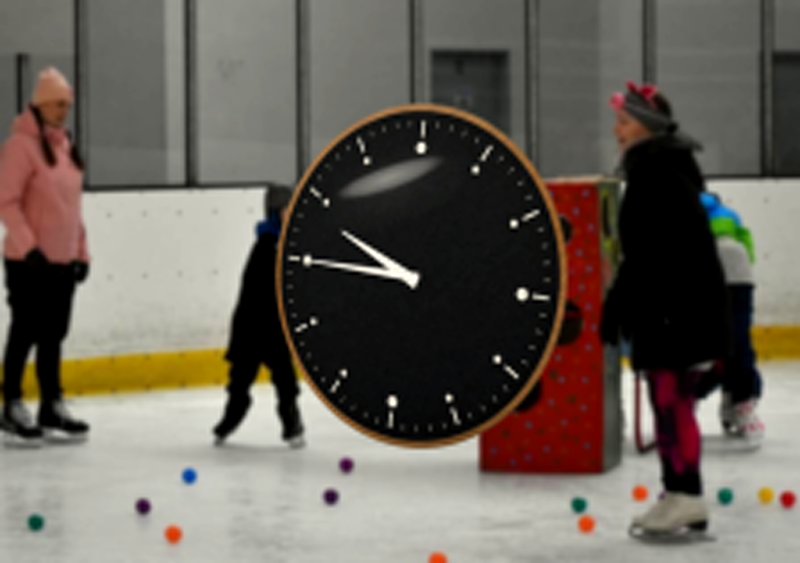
9:45
